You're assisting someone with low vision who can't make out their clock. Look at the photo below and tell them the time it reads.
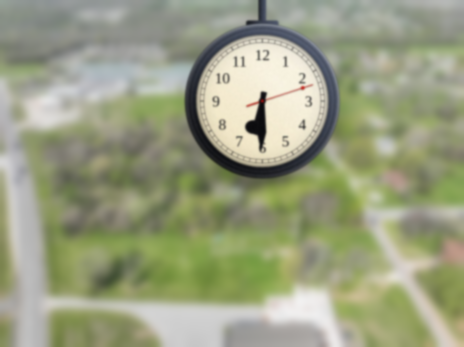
6:30:12
